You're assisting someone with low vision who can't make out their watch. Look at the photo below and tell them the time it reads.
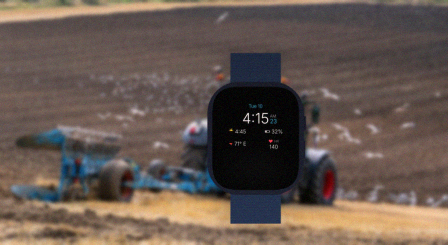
4:15
